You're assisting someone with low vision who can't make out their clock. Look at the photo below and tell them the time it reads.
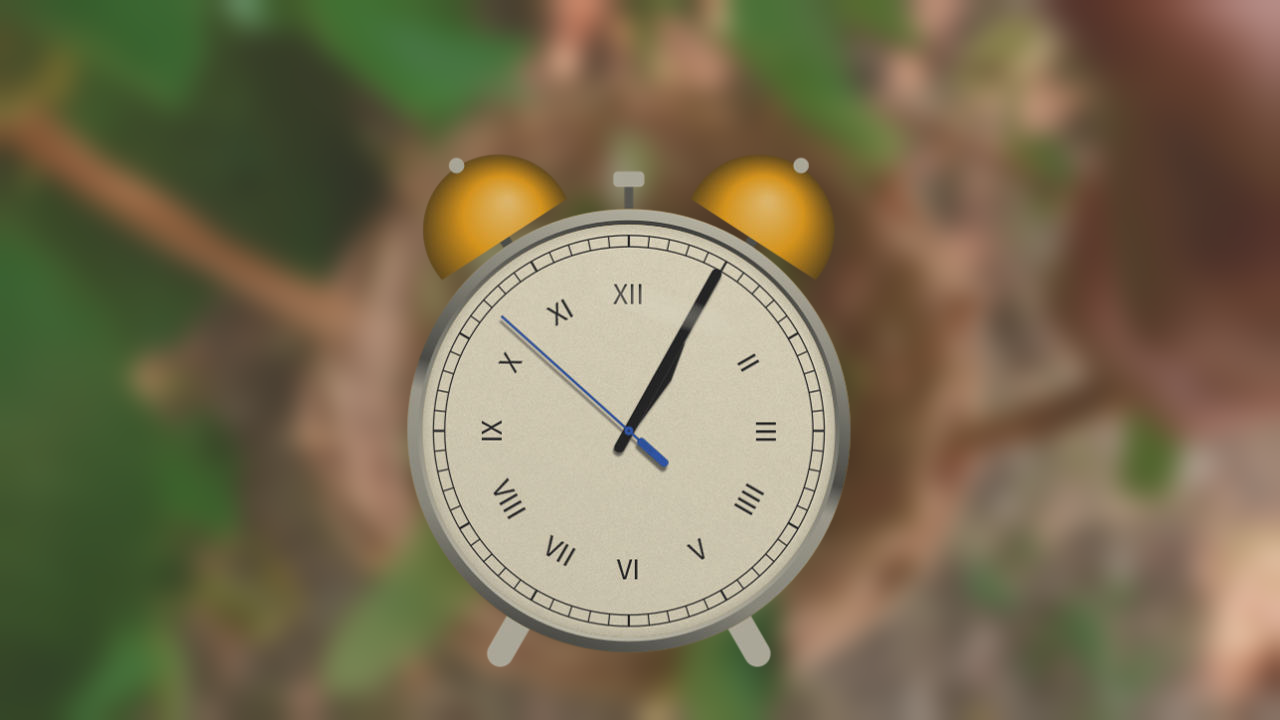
1:04:52
